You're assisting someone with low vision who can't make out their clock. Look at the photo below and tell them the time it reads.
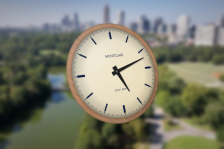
5:12
